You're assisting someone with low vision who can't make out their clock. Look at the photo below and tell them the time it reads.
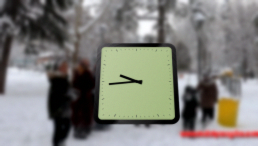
9:44
